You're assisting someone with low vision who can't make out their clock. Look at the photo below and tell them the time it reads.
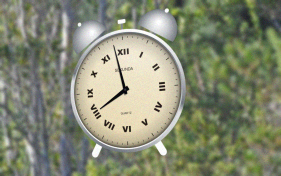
7:58
